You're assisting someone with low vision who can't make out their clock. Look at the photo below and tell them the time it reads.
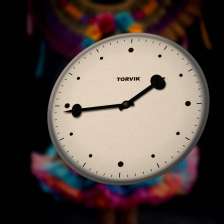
1:44
